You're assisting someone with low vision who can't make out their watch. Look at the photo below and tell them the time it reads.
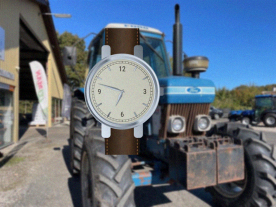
6:48
